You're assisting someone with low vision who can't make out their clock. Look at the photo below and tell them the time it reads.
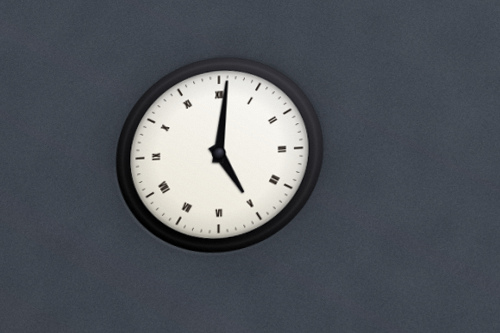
5:01
